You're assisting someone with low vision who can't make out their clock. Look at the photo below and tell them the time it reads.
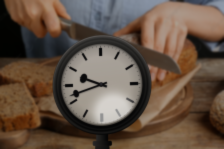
9:42
